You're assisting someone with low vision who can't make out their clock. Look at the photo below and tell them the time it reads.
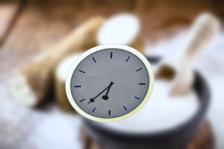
6:38
